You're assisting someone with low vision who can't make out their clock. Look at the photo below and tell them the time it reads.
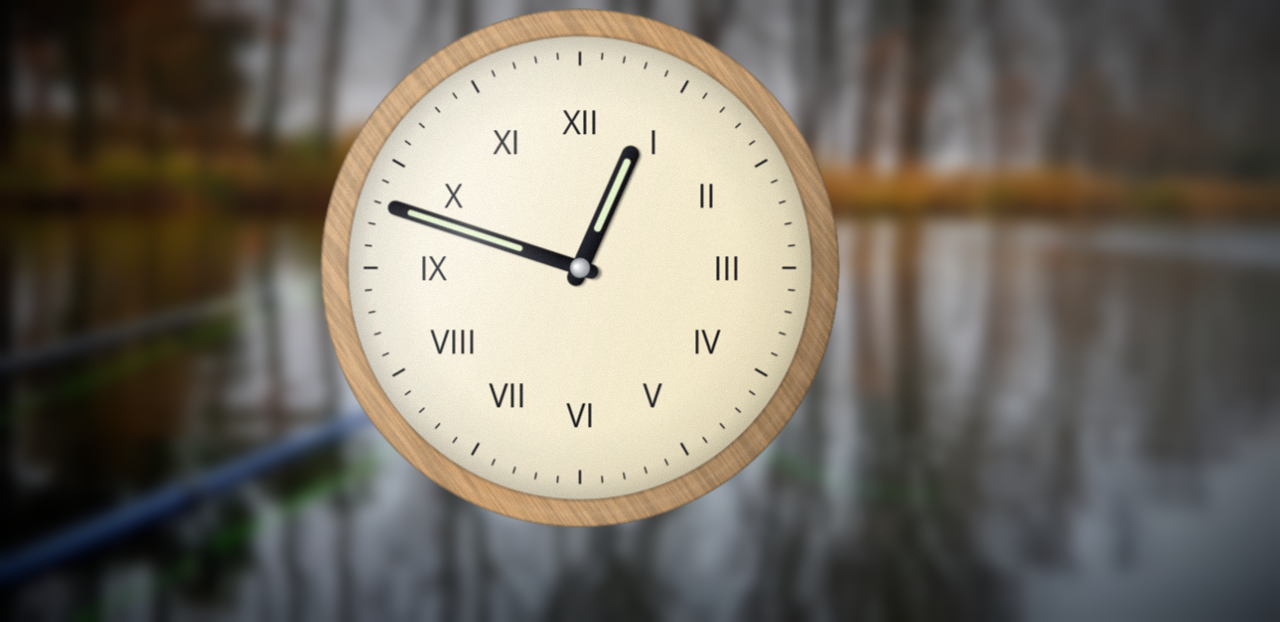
12:48
